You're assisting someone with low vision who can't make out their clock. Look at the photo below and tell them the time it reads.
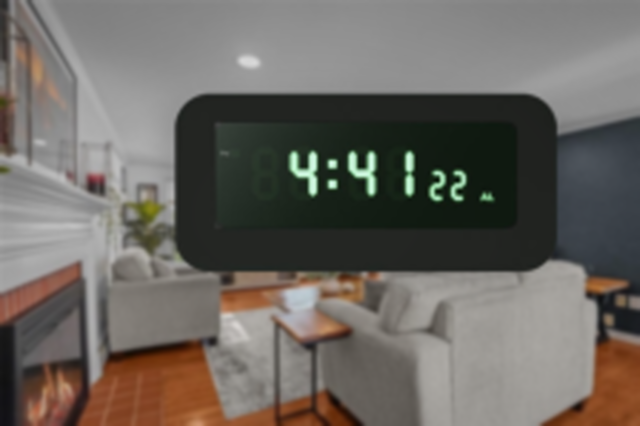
4:41:22
